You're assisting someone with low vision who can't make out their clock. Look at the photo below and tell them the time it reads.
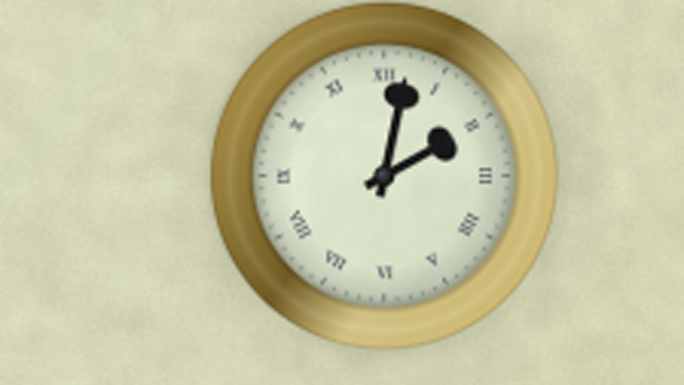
2:02
